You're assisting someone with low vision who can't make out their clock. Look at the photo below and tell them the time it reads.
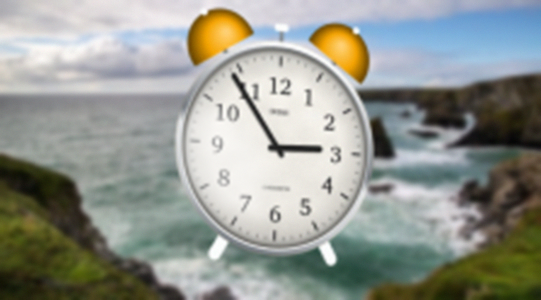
2:54
